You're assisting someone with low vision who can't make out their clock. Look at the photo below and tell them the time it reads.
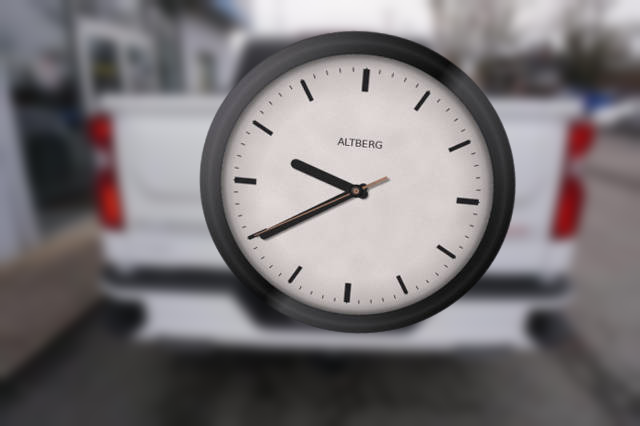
9:39:40
